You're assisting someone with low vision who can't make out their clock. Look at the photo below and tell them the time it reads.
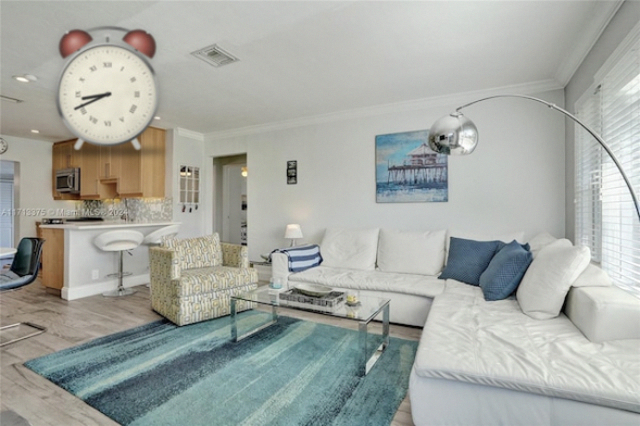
8:41
